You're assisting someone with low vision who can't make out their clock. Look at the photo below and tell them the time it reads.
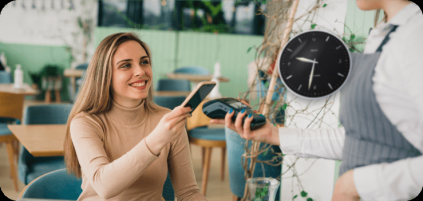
9:32
